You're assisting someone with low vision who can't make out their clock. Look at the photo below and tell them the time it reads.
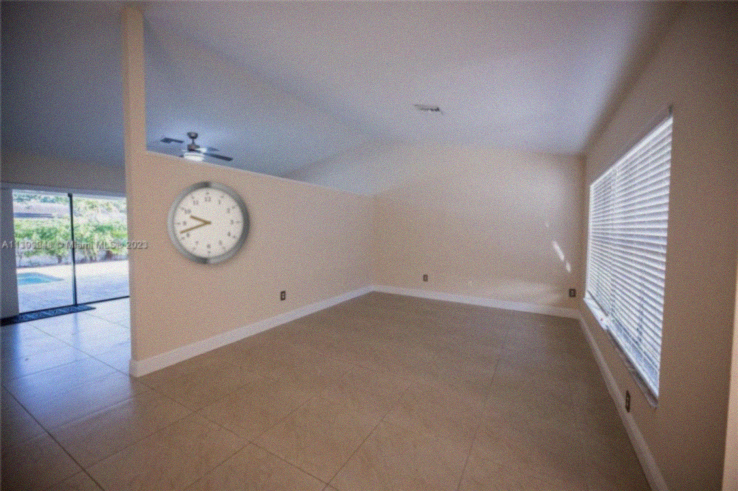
9:42
